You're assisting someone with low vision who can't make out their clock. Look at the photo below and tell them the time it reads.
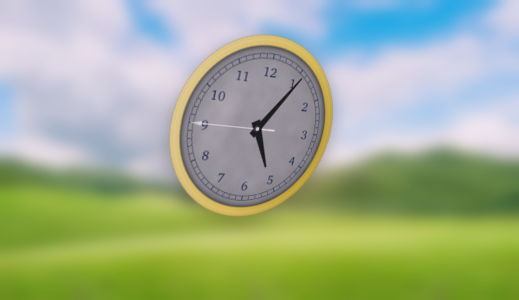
5:05:45
